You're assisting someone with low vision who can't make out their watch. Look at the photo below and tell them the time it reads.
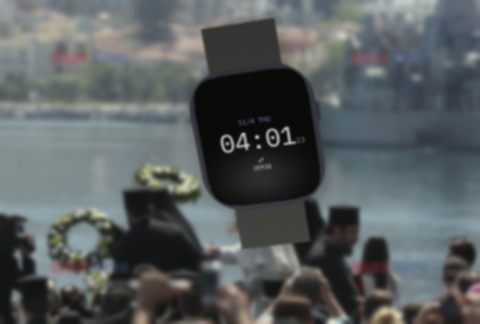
4:01
